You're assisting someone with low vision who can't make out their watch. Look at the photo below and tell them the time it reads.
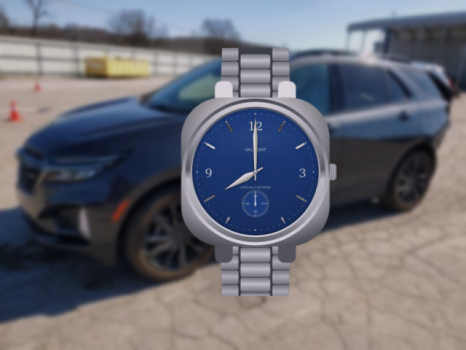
8:00
